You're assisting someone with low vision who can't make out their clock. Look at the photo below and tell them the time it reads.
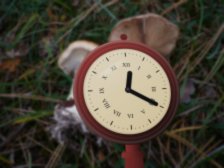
12:20
